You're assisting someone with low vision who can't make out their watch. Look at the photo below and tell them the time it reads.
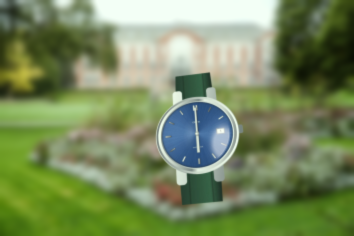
6:00
